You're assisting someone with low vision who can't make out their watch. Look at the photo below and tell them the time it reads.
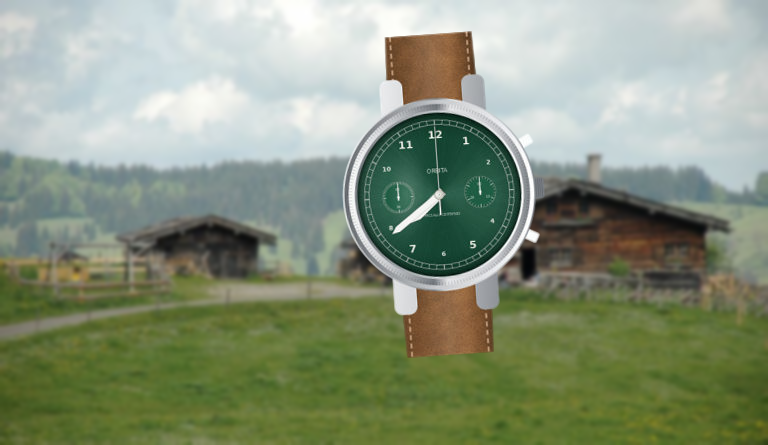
7:39
